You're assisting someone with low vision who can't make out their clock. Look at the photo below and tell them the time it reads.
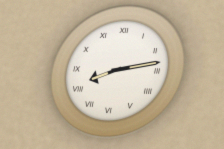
8:13
